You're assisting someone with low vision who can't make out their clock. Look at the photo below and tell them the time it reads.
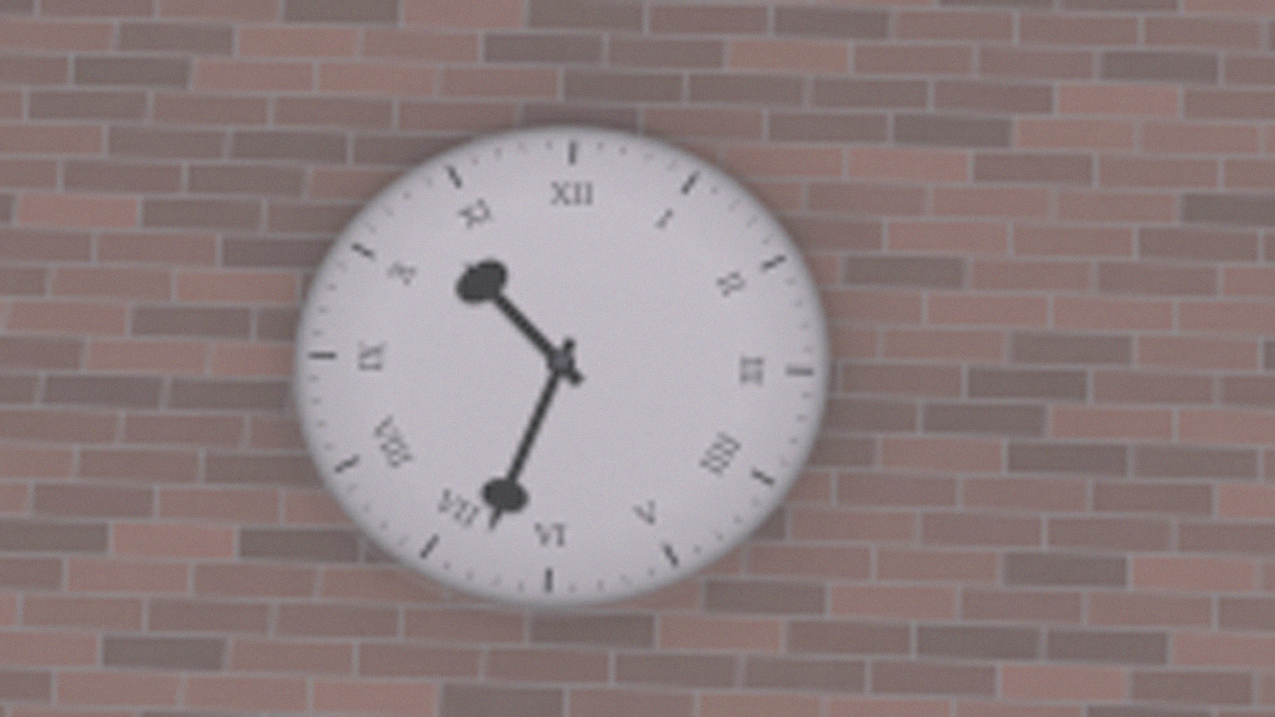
10:33
